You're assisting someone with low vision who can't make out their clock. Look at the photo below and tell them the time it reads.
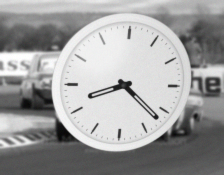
8:22
